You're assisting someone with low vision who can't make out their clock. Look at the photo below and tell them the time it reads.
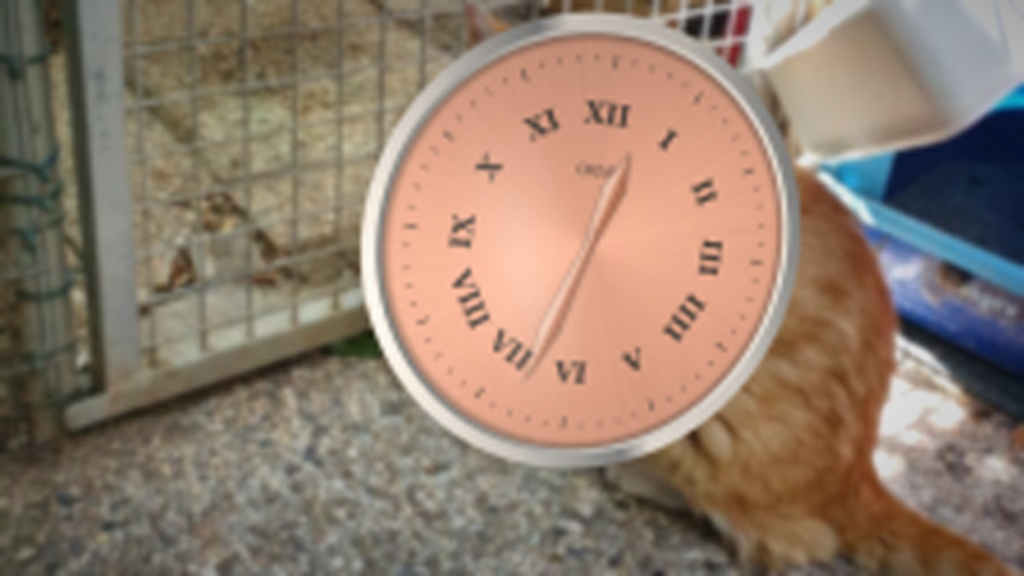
12:33
